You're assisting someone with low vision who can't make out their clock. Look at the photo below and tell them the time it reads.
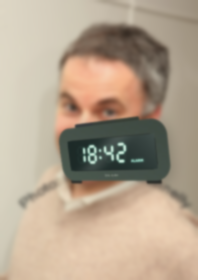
18:42
